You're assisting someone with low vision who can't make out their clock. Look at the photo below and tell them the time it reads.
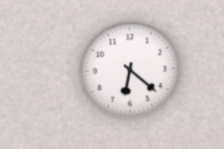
6:22
